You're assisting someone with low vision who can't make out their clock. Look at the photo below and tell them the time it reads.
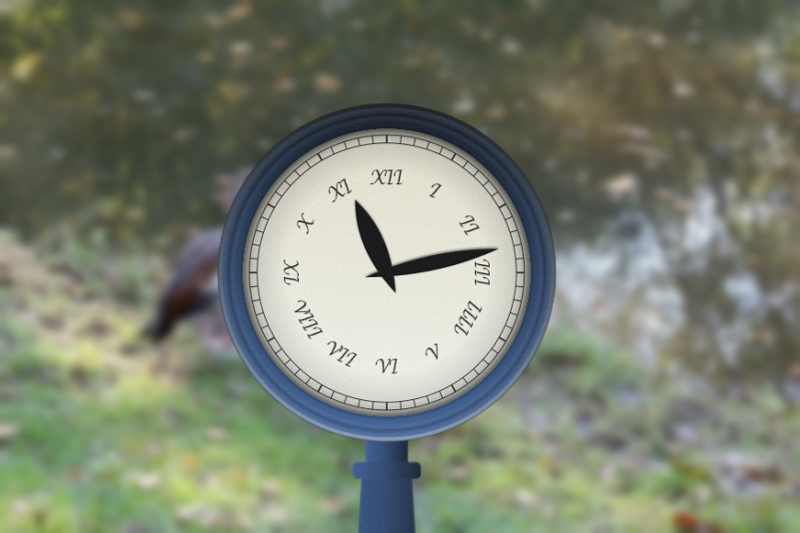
11:13
